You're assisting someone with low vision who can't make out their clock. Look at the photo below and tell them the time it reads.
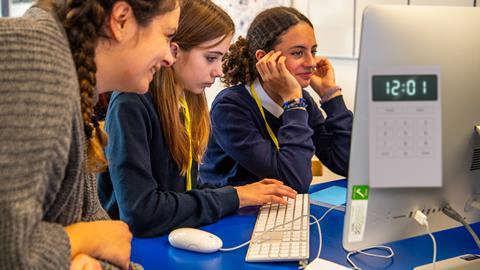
12:01
